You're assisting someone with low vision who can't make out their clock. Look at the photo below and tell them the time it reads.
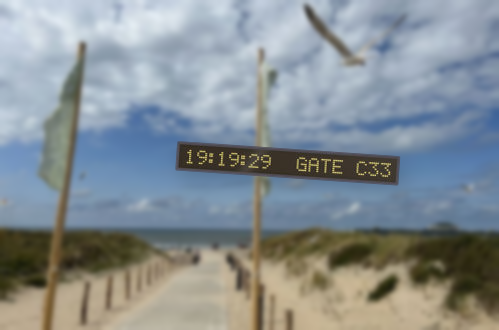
19:19:29
